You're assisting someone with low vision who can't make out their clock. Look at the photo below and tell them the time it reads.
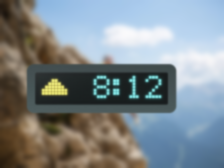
8:12
